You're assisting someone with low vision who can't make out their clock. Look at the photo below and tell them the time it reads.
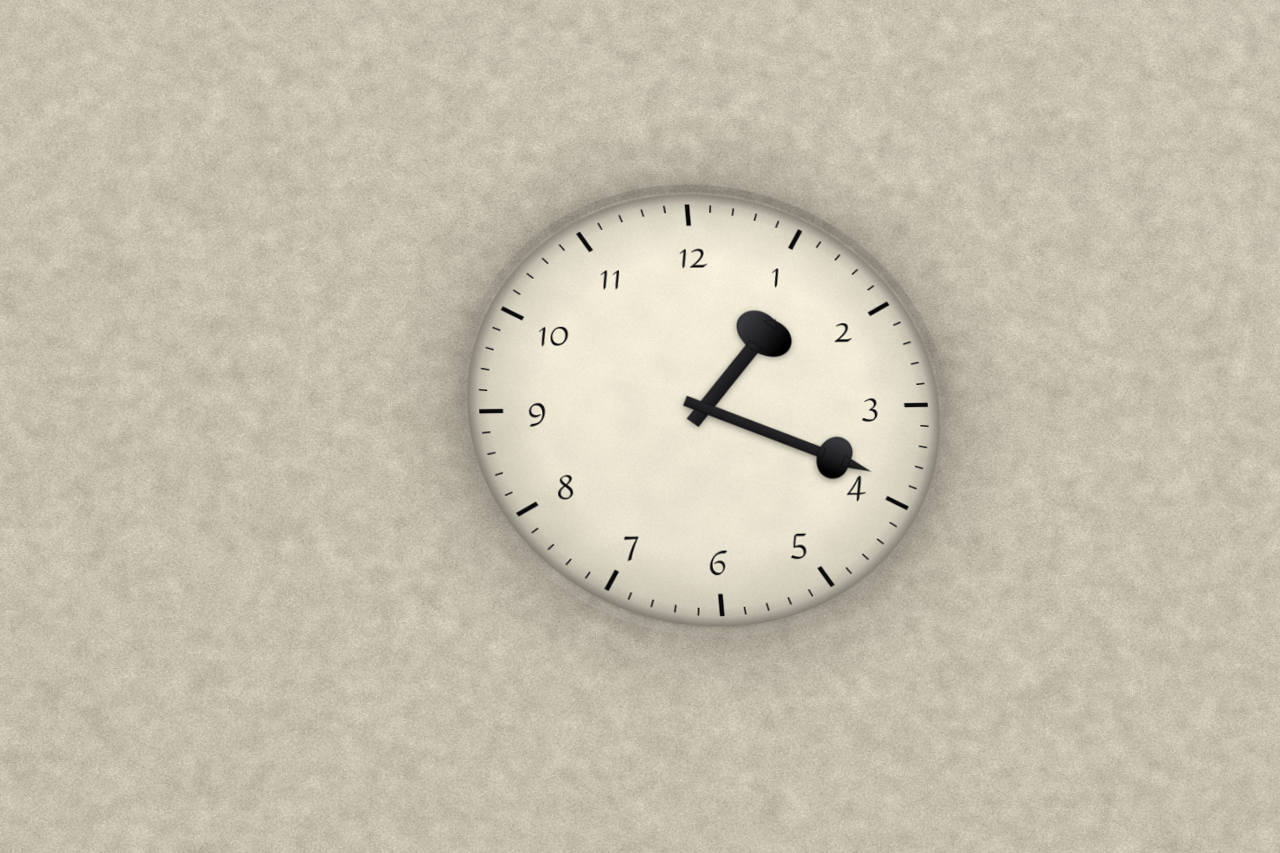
1:19
